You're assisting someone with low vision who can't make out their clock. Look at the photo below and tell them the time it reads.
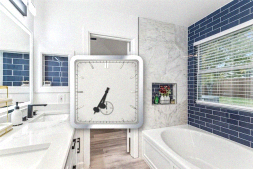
6:35
